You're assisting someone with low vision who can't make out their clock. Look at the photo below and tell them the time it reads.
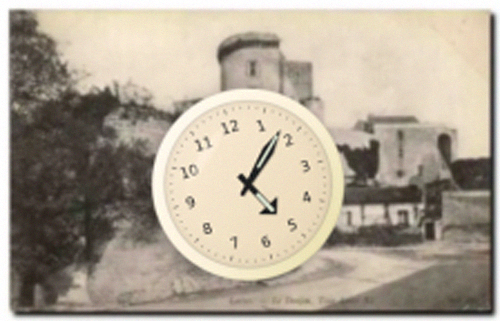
5:08
